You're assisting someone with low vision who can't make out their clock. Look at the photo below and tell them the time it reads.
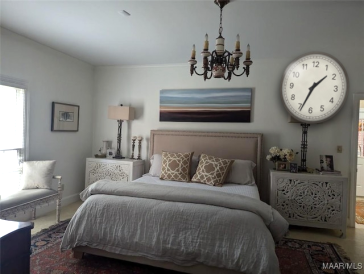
1:34
